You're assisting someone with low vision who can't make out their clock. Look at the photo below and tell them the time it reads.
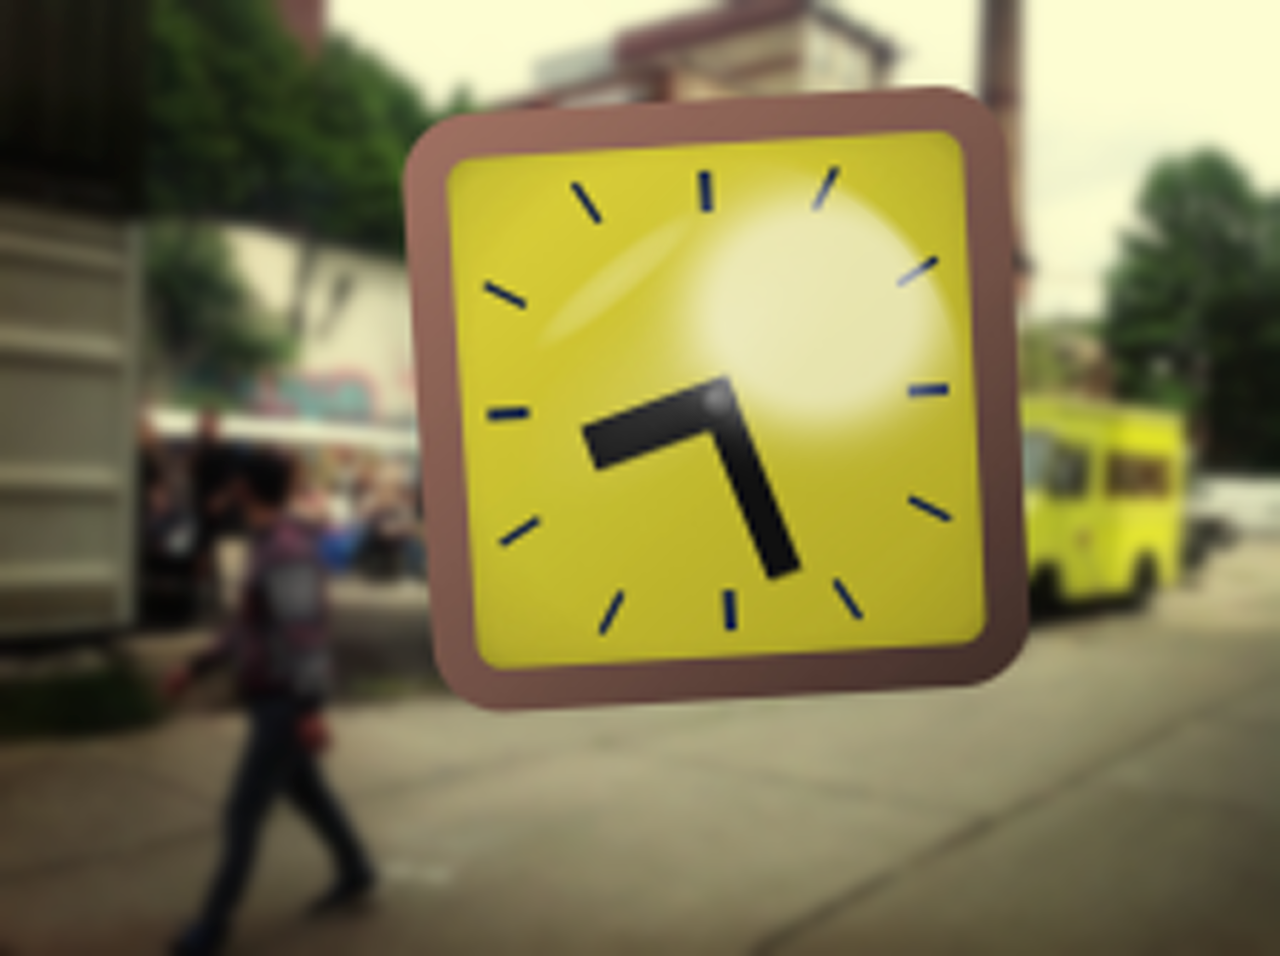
8:27
